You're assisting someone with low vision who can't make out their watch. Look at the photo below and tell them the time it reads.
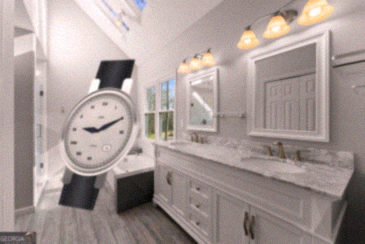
9:10
